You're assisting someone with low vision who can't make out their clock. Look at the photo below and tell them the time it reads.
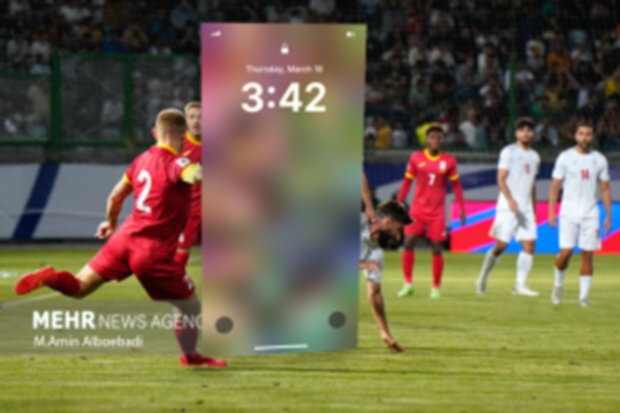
3:42
